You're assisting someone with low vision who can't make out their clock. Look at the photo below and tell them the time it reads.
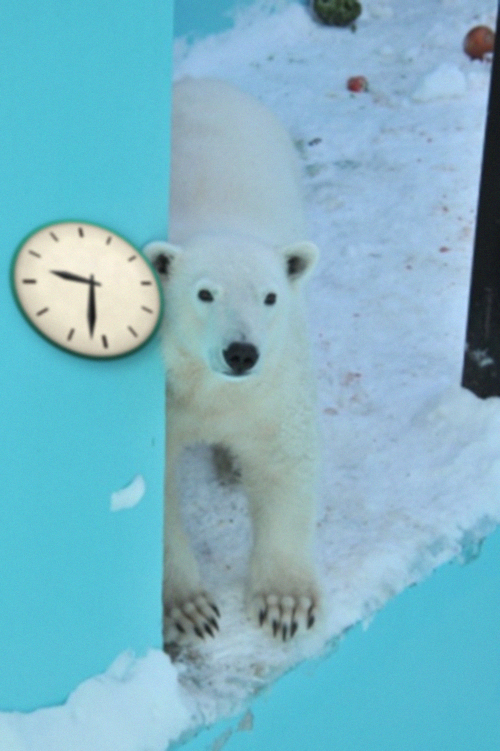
9:32
